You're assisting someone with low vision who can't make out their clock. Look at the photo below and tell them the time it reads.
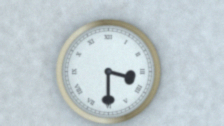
3:30
